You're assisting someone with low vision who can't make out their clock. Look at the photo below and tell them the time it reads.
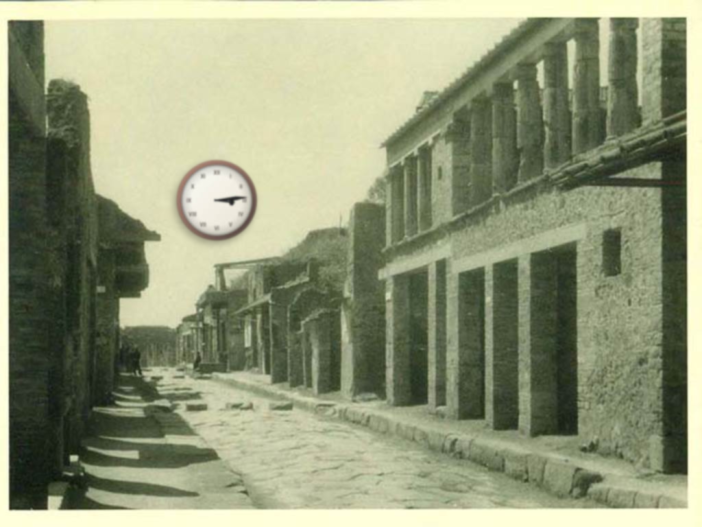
3:14
